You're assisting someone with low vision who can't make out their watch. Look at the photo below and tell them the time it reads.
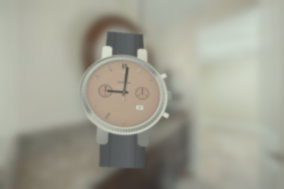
9:01
